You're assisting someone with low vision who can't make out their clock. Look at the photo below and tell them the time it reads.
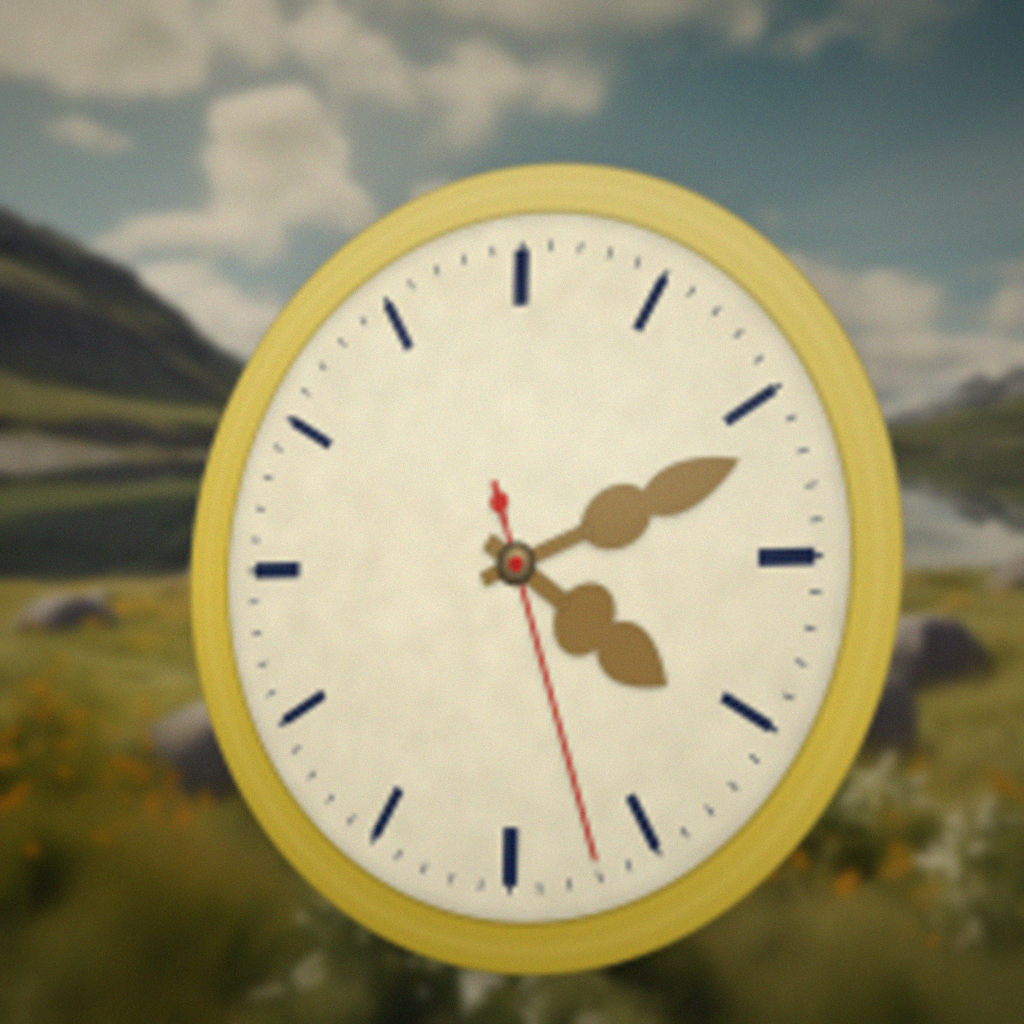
4:11:27
